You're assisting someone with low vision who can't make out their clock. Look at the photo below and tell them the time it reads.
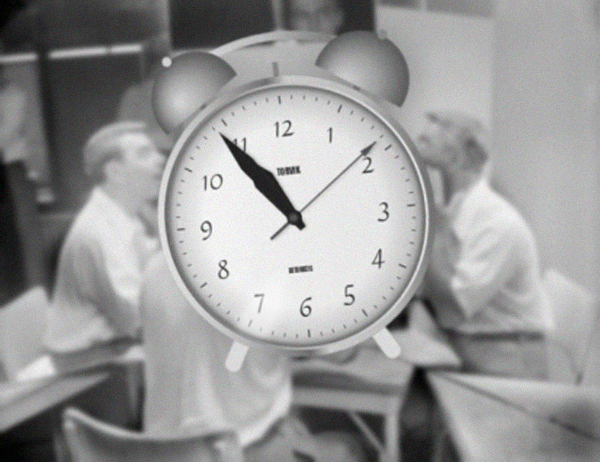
10:54:09
